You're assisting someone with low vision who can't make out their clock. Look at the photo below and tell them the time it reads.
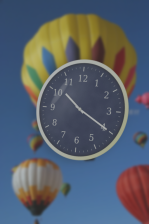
10:20
